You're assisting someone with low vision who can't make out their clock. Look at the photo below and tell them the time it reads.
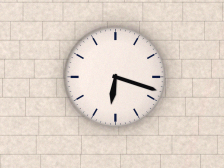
6:18
